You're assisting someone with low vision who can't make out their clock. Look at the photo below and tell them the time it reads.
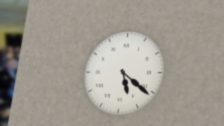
5:21
